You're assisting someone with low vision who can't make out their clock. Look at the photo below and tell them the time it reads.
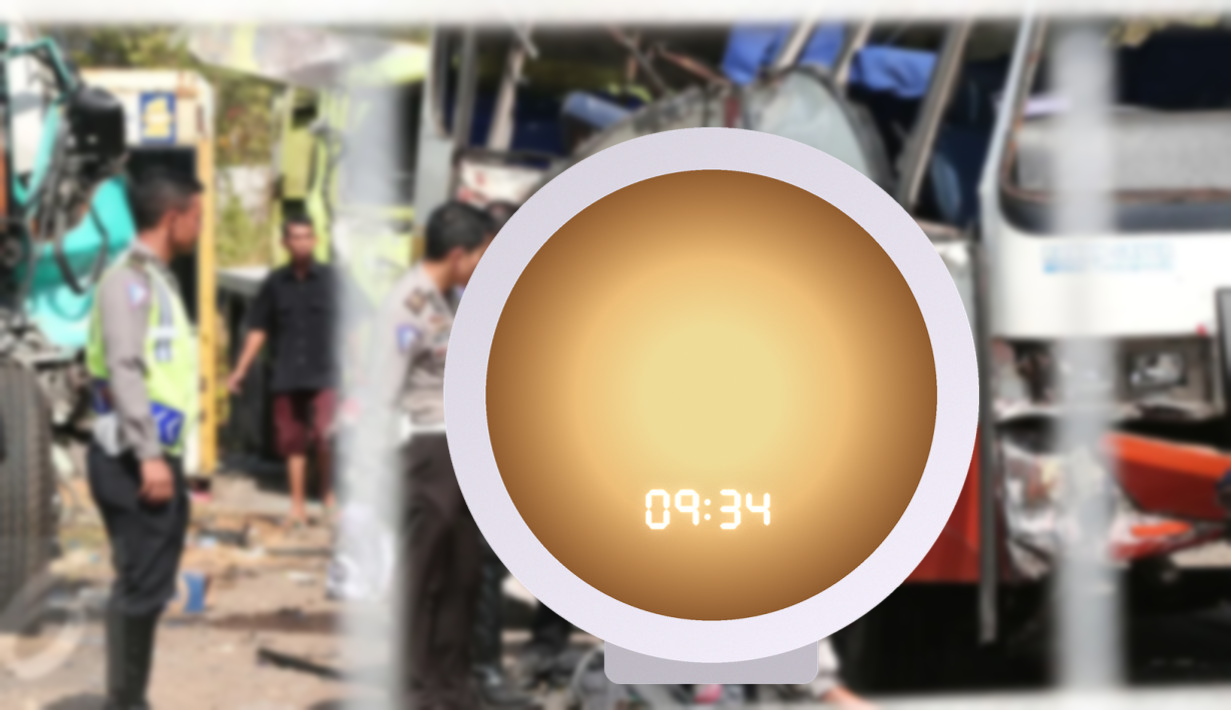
9:34
